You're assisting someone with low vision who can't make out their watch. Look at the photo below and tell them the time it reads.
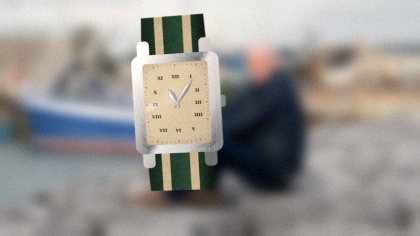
11:06
